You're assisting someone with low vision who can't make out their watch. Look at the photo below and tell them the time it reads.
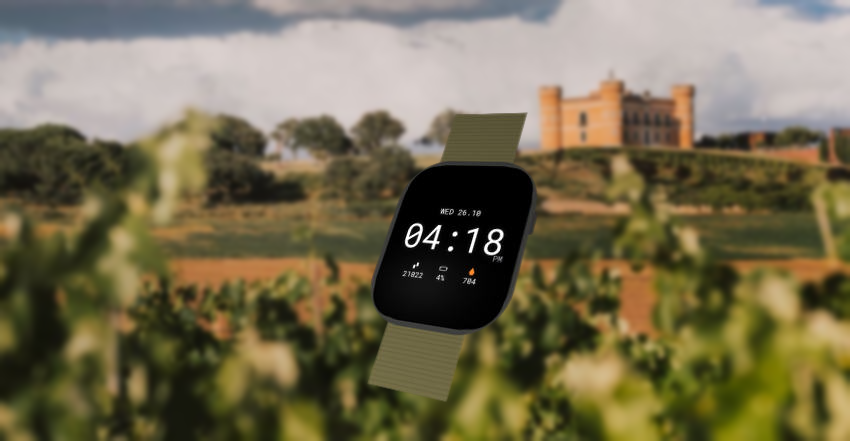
4:18
